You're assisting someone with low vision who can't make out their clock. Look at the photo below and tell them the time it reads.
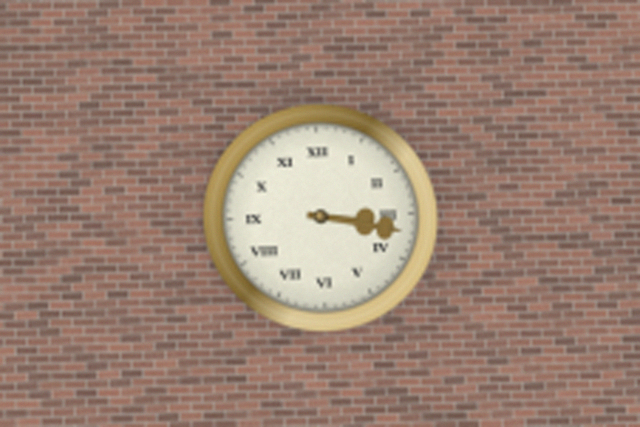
3:17
